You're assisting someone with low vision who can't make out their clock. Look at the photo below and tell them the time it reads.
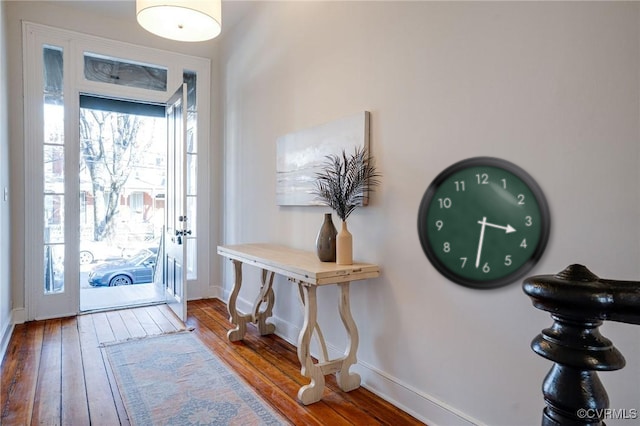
3:32
